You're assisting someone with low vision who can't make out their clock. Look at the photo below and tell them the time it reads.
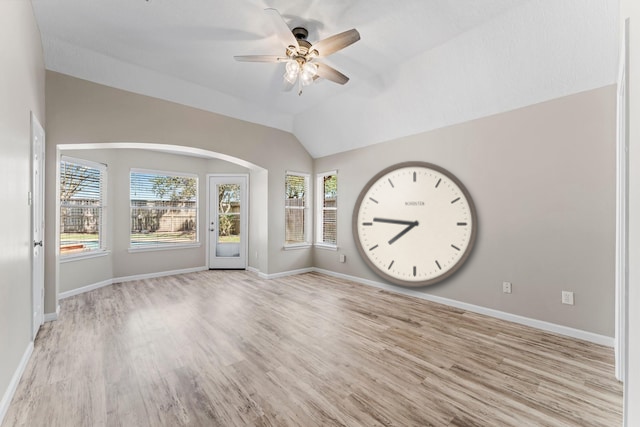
7:46
